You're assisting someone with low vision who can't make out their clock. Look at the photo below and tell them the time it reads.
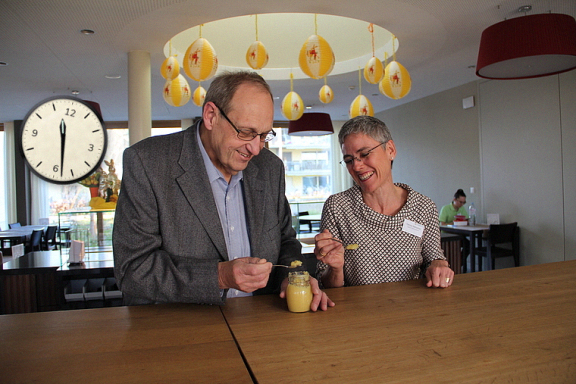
11:28
